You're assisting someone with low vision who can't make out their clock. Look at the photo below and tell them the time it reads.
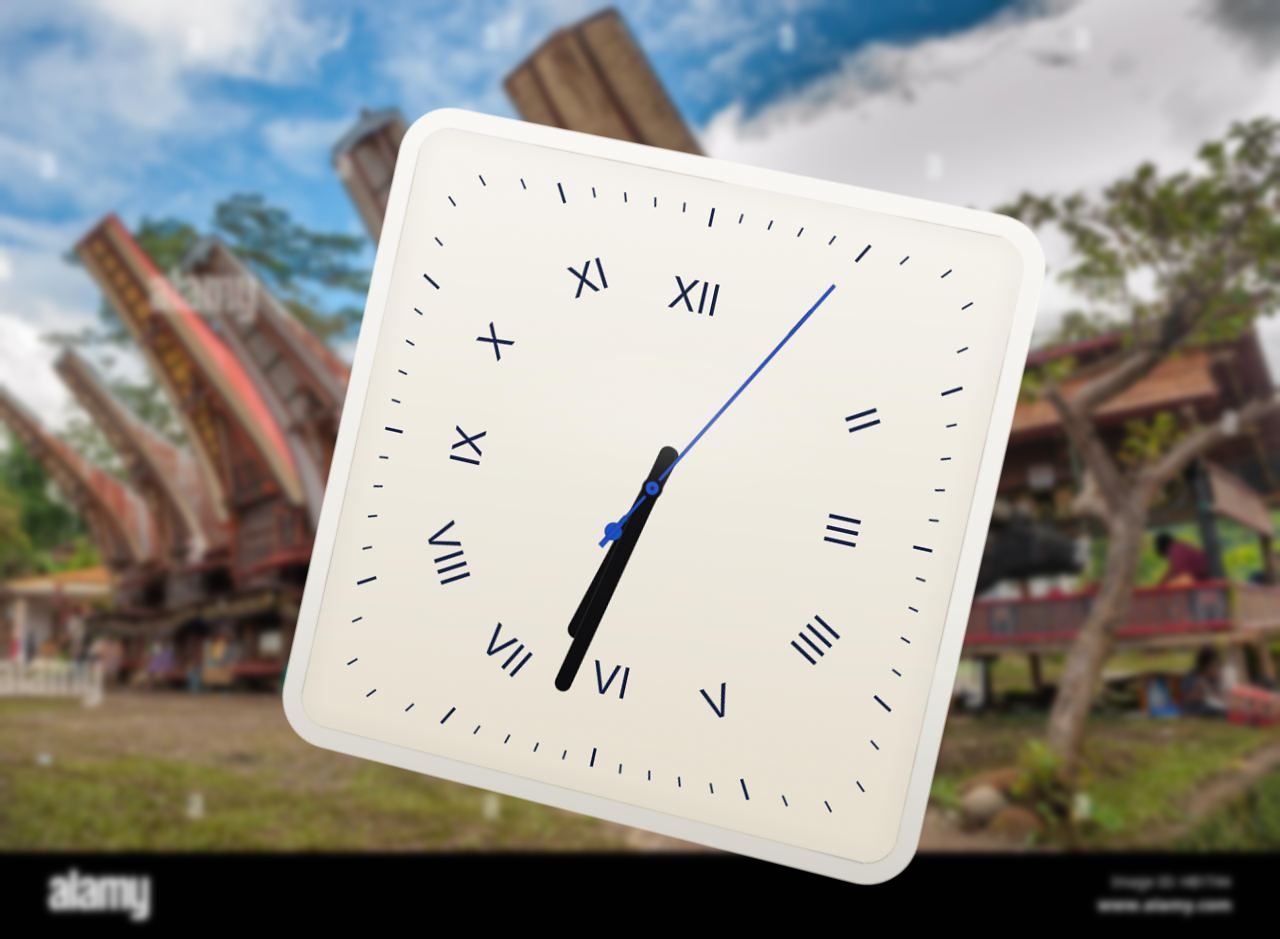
6:32:05
